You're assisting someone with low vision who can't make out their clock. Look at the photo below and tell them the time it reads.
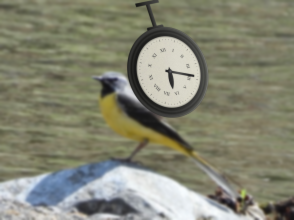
6:19
